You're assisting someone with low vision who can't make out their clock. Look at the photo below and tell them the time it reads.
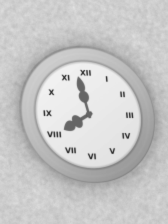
7:58
